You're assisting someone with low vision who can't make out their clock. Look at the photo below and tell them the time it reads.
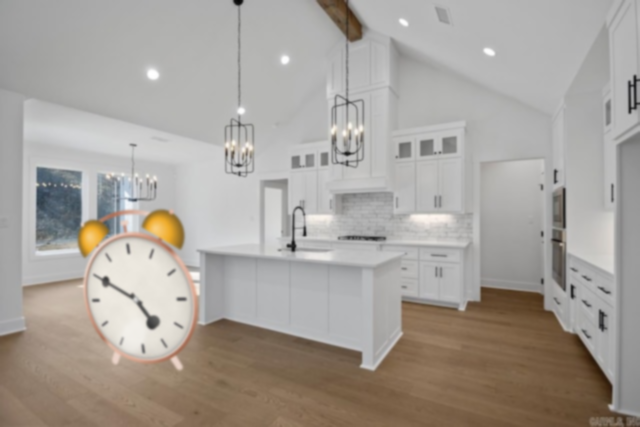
4:50
